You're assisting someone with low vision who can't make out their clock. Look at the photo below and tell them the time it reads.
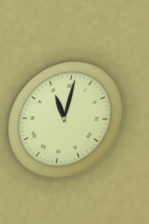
11:01
